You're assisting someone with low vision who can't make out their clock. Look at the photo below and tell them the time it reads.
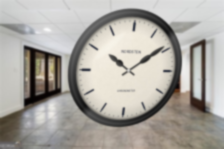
10:09
